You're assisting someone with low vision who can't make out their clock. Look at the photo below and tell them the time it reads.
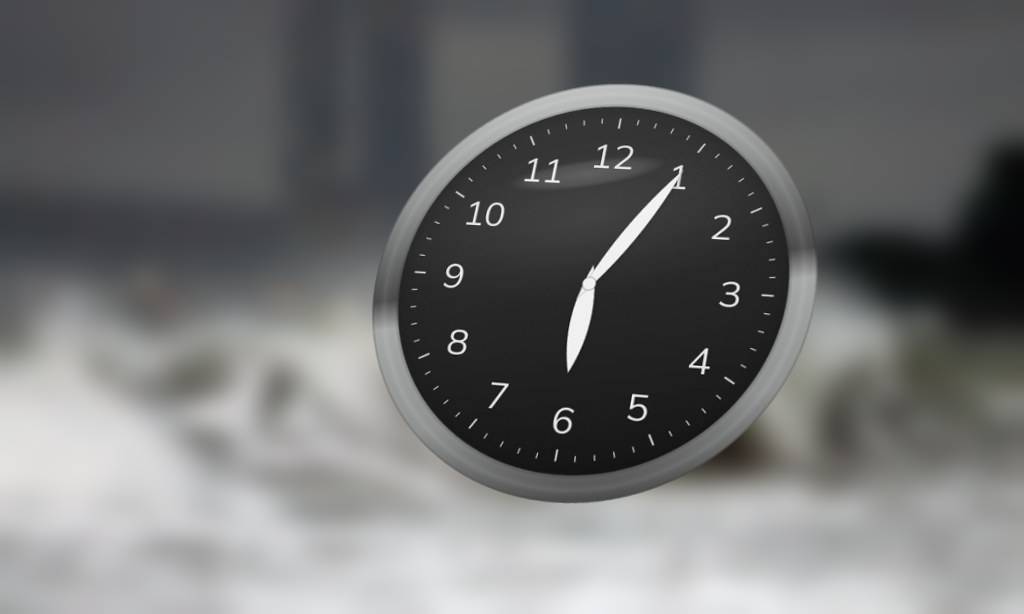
6:05
